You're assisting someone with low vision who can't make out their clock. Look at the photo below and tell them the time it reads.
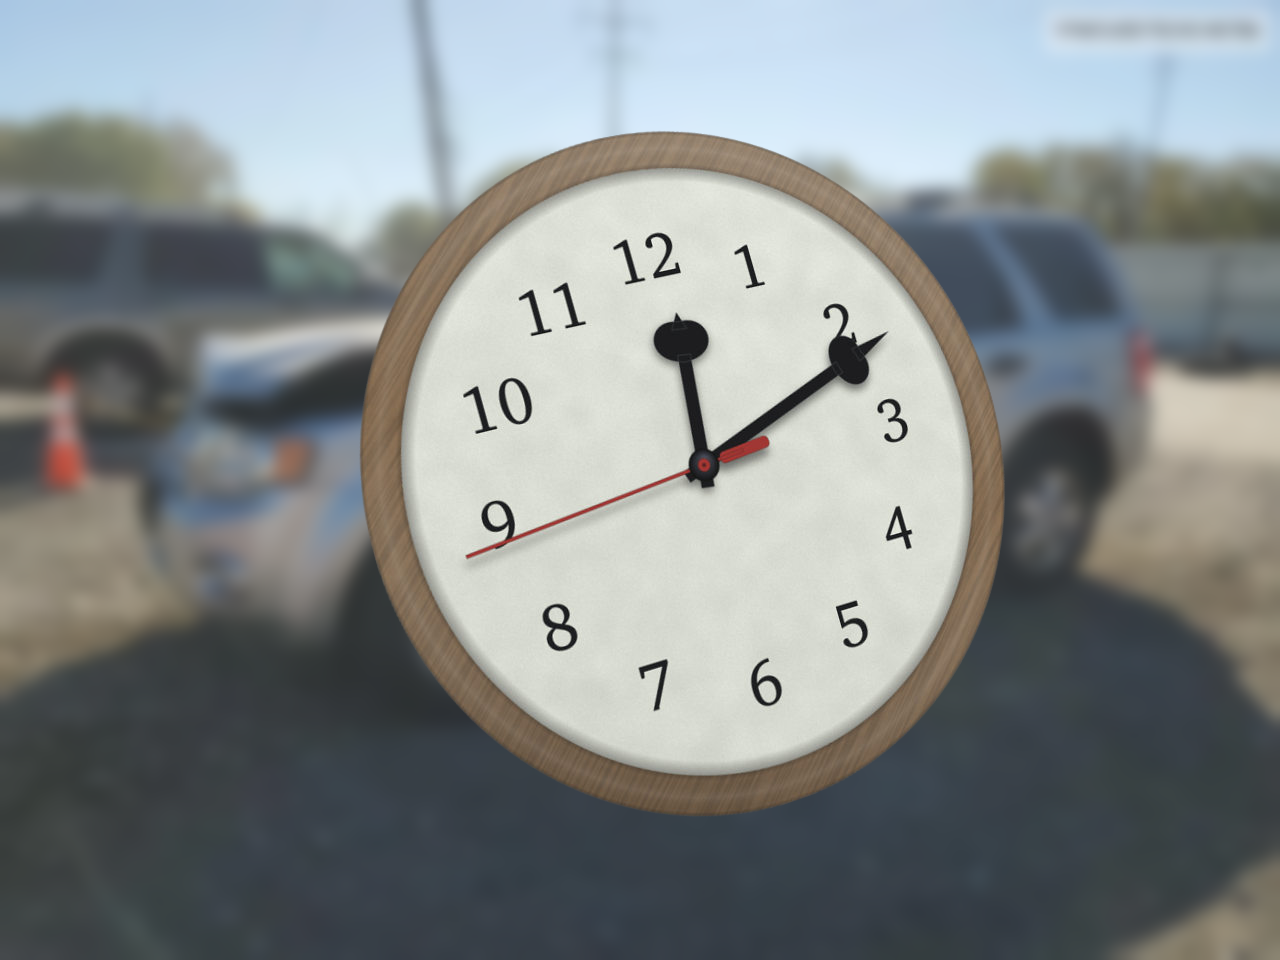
12:11:44
